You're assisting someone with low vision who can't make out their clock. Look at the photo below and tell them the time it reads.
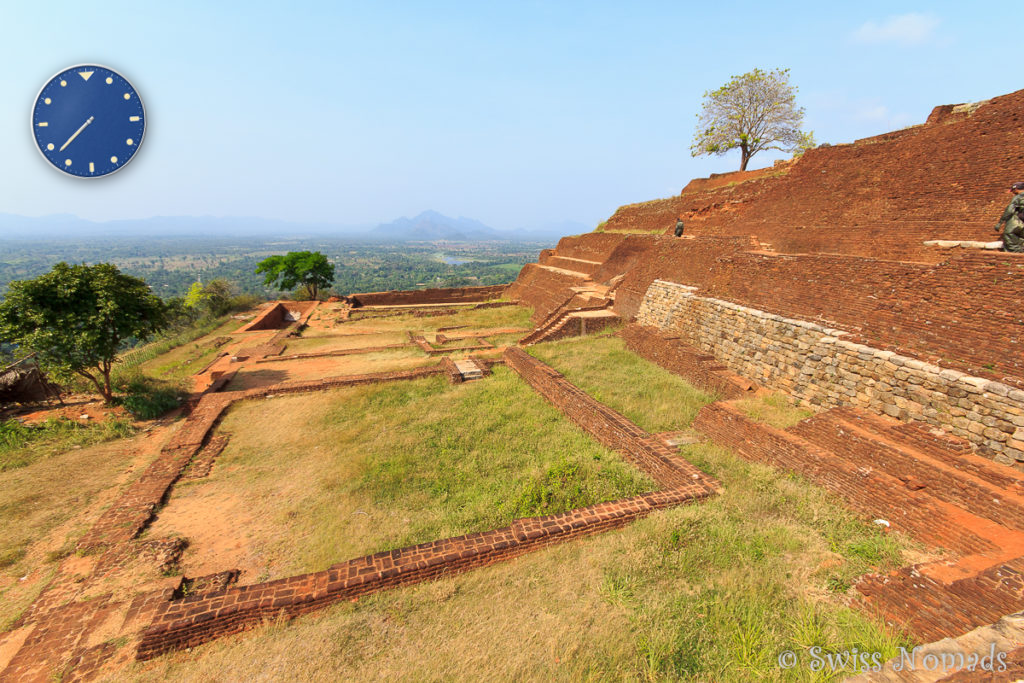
7:38
